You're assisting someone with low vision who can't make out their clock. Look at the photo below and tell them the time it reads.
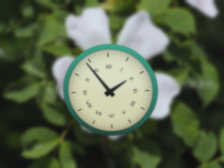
1:54
